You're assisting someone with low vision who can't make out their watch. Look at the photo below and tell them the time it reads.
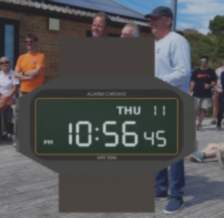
10:56:45
